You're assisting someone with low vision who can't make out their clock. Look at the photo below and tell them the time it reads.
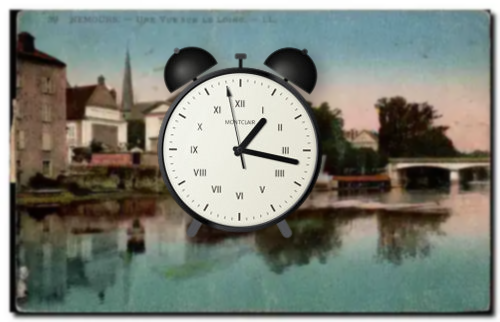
1:16:58
